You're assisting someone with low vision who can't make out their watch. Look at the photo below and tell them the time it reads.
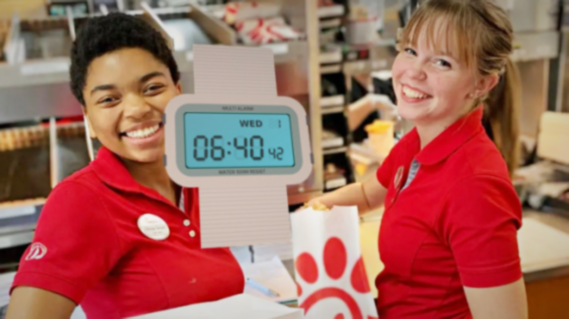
6:40:42
